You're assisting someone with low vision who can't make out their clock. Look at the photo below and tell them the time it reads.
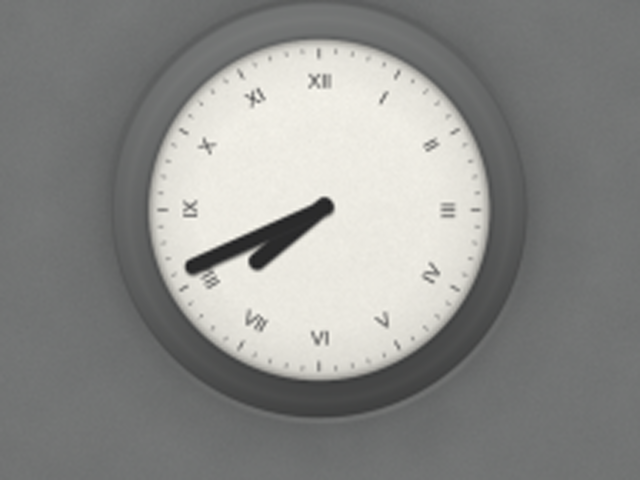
7:41
